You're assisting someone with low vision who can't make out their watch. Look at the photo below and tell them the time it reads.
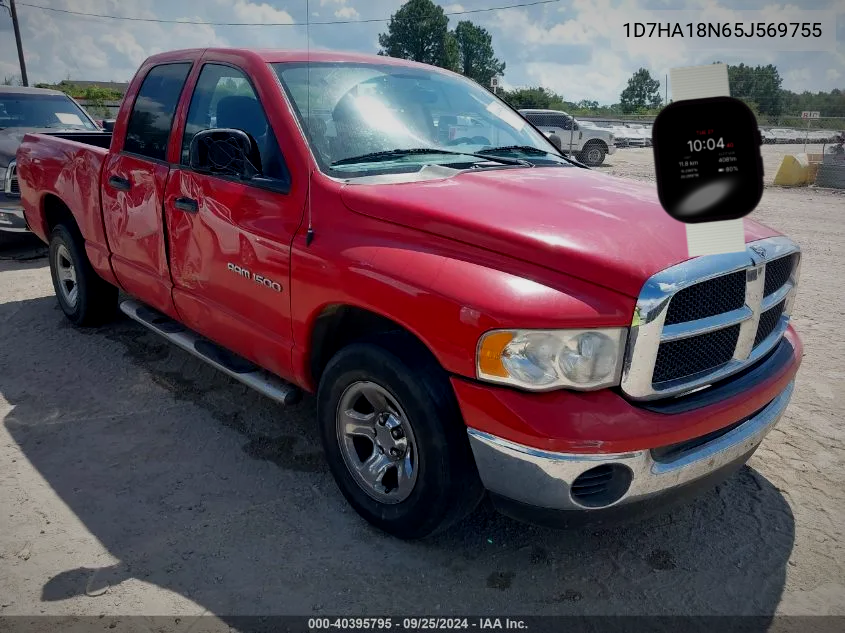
10:04
